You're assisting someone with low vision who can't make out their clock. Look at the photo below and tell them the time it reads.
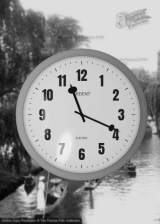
11:19
